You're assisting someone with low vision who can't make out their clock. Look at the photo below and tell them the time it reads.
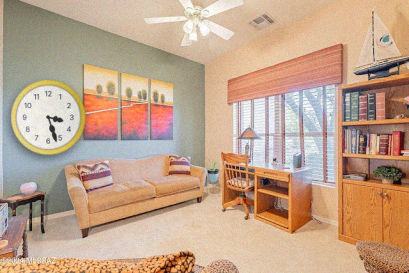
3:27
